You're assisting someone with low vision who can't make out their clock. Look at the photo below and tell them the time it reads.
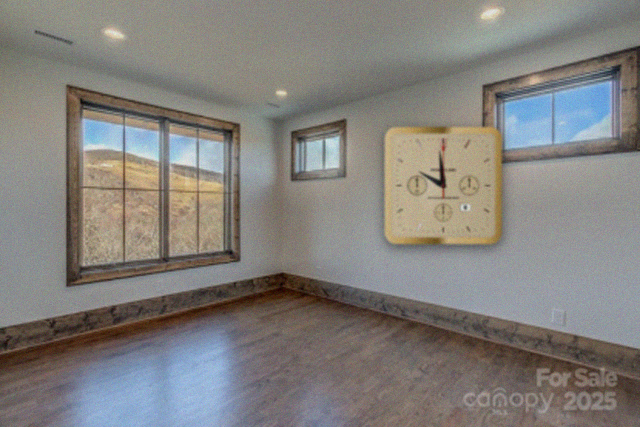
9:59
